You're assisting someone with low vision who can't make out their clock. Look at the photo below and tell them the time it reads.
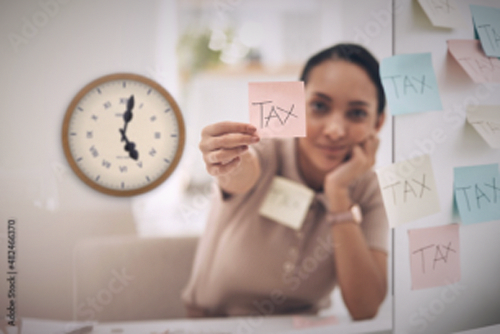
5:02
